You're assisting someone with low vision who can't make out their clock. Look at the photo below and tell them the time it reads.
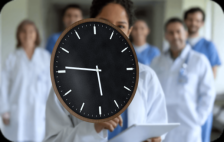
5:46
